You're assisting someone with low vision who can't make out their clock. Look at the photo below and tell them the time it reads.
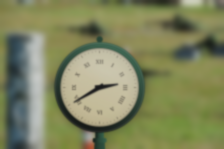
2:40
